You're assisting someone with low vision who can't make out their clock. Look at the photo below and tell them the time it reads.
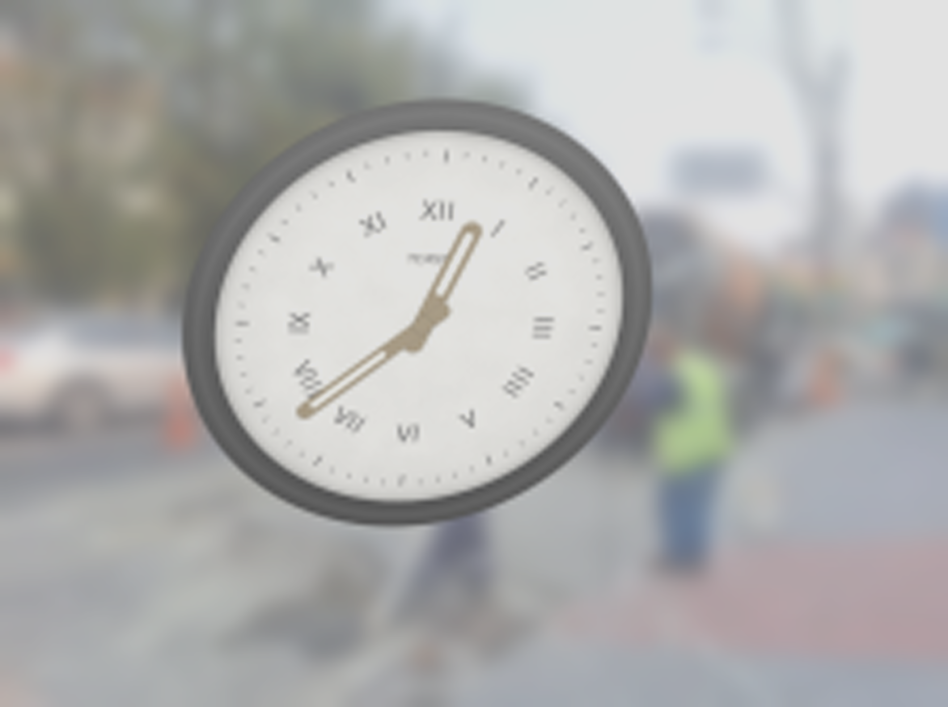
12:38
